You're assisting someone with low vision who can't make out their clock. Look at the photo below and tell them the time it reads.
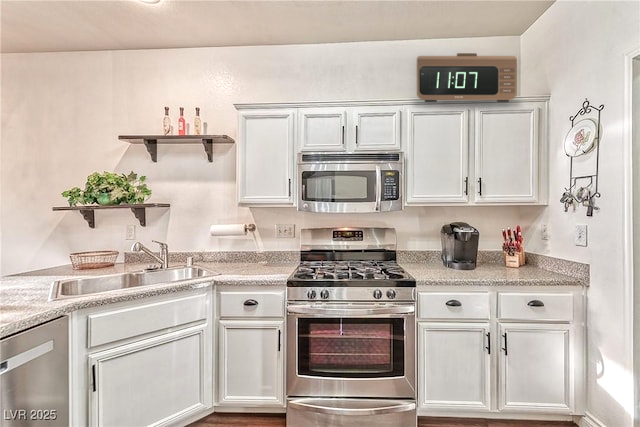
11:07
